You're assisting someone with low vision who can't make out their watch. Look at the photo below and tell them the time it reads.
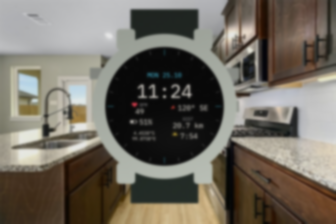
11:24
